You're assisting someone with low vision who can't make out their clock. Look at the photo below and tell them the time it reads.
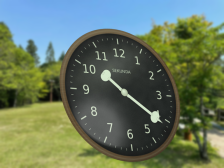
10:21
